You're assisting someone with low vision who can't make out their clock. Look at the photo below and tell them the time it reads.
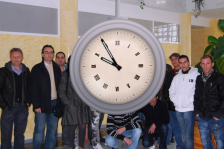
9:55
